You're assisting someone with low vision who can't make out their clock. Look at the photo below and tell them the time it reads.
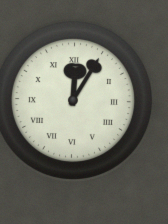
12:05
